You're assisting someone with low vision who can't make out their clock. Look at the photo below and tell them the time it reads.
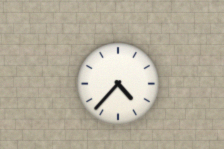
4:37
